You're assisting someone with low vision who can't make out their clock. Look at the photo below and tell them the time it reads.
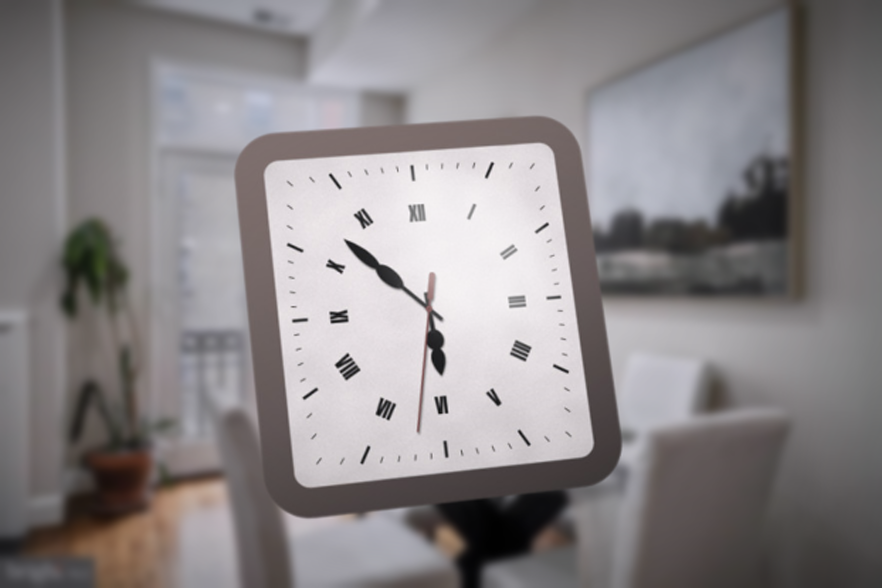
5:52:32
